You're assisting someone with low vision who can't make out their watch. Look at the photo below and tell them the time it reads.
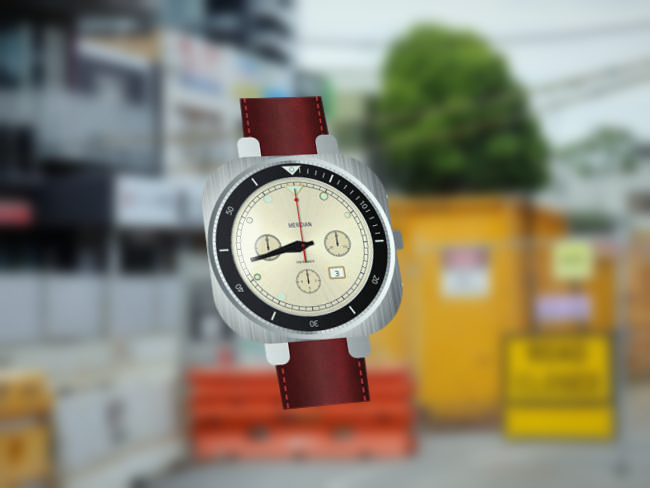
8:43
